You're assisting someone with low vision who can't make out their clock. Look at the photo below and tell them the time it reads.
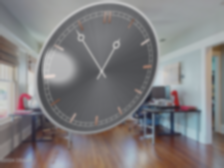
12:54
